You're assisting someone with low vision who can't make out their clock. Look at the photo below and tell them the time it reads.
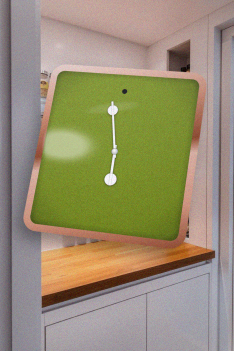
5:58
